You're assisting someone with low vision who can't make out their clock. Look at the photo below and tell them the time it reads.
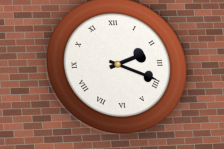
2:19
